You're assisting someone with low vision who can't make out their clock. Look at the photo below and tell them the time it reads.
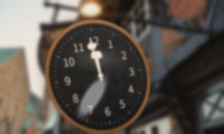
11:59
